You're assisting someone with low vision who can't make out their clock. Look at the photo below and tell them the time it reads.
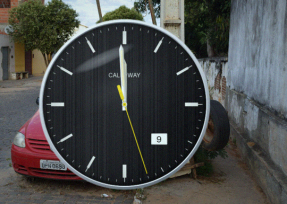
11:59:27
